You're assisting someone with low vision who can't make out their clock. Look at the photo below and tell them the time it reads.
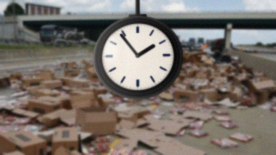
1:54
